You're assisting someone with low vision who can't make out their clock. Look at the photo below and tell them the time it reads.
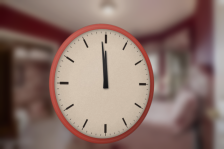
11:59
